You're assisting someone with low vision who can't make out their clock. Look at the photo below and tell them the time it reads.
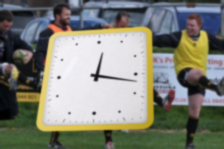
12:17
